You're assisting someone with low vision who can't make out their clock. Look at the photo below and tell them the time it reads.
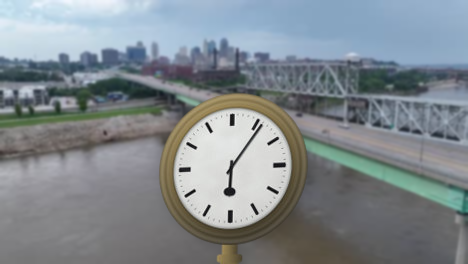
6:06
